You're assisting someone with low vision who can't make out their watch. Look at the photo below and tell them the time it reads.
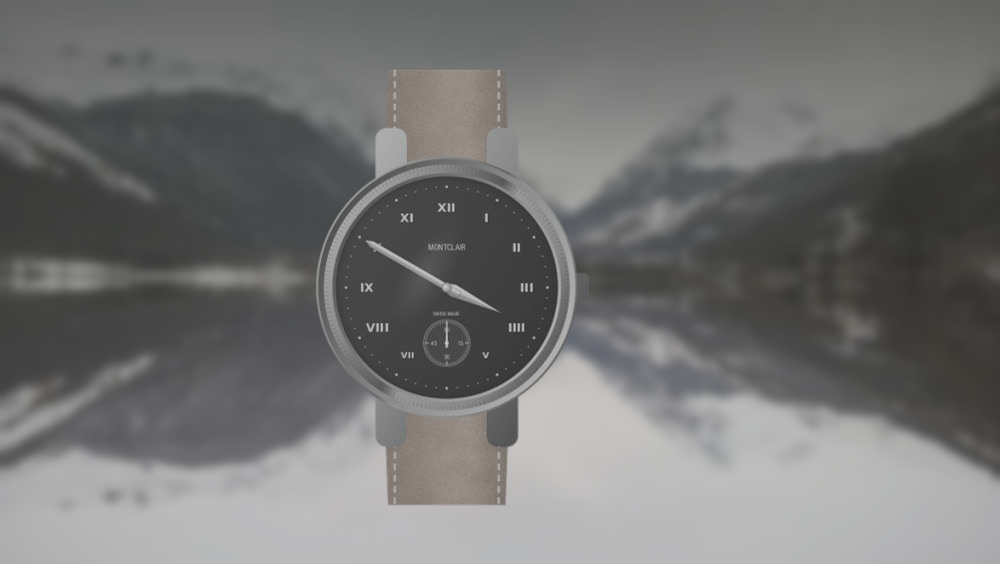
3:50
